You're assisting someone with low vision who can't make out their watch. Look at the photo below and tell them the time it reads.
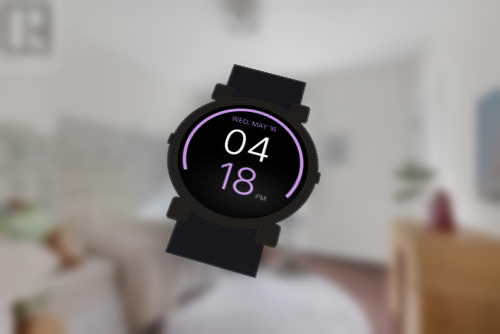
4:18
